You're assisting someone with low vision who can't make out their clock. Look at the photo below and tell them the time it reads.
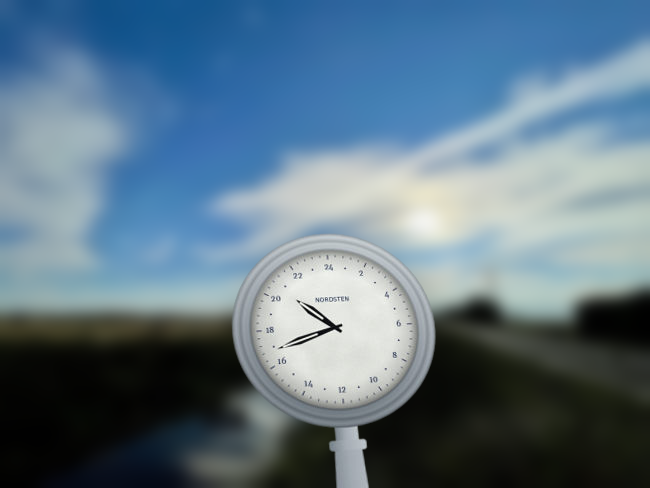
20:42
